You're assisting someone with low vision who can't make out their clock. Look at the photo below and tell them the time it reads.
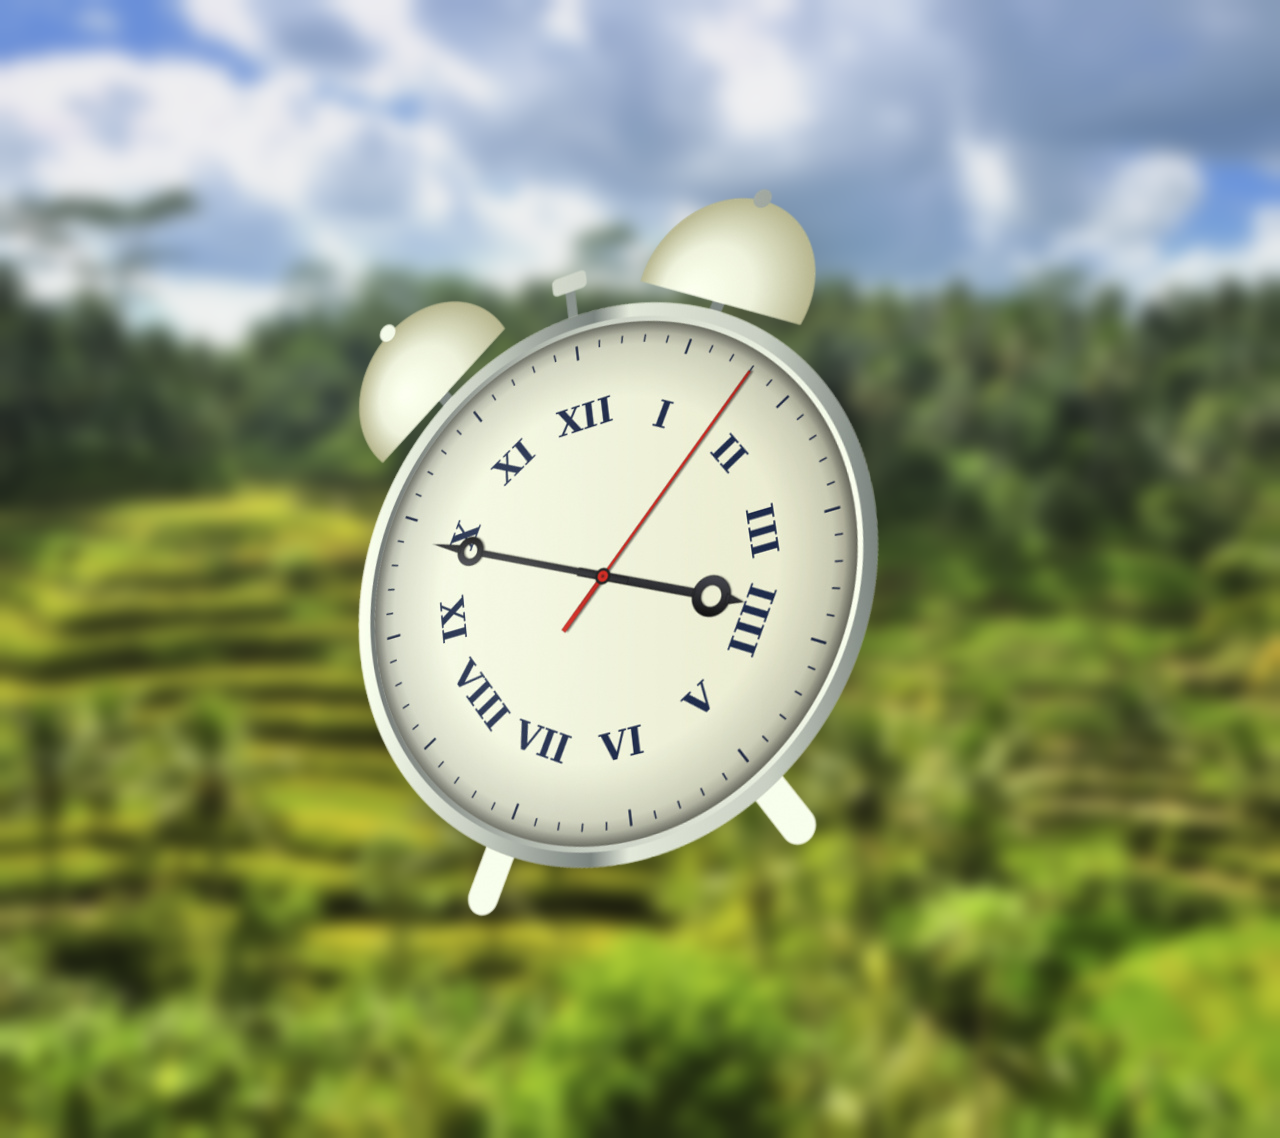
3:49:08
